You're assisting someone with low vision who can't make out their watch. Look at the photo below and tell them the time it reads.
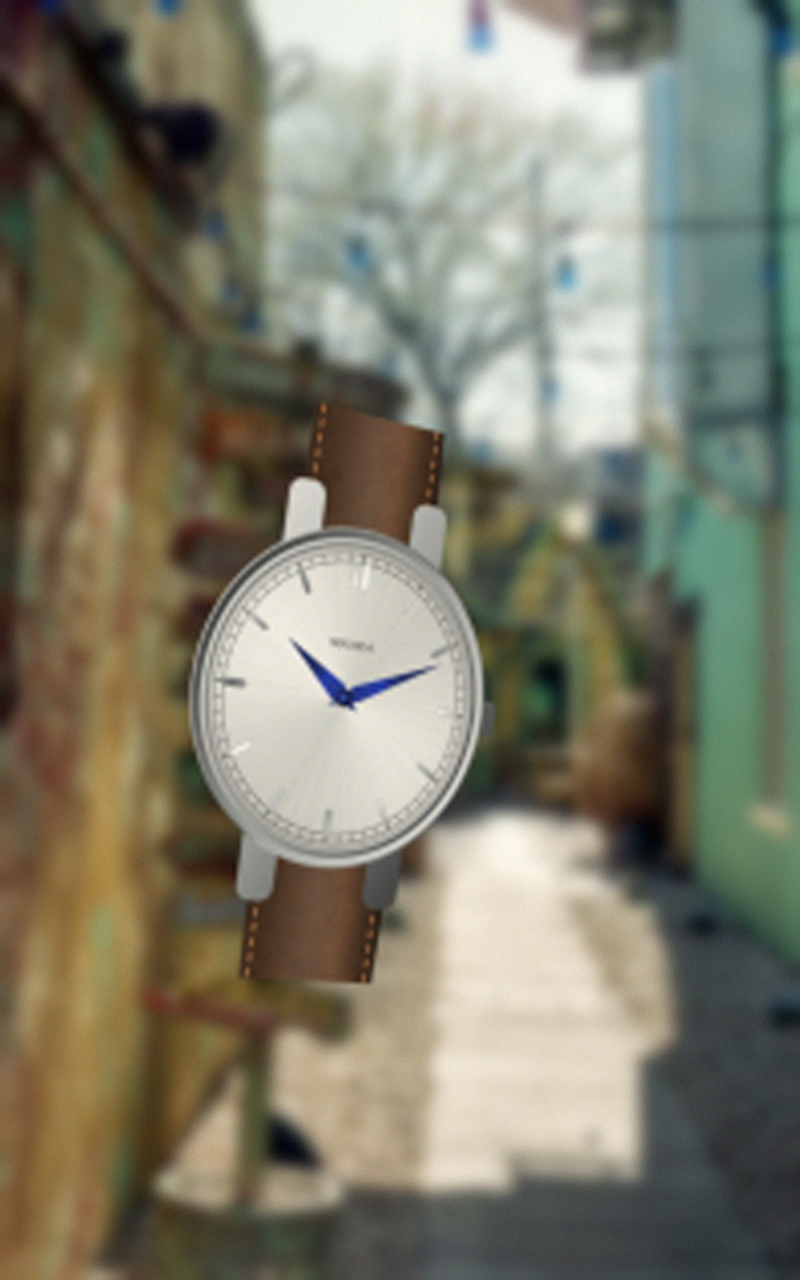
10:11
